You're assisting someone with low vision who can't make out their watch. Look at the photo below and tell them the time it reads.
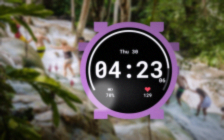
4:23
